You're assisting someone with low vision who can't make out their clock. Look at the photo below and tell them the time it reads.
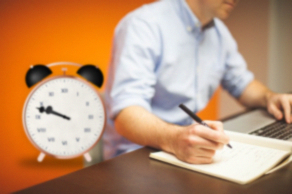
9:48
